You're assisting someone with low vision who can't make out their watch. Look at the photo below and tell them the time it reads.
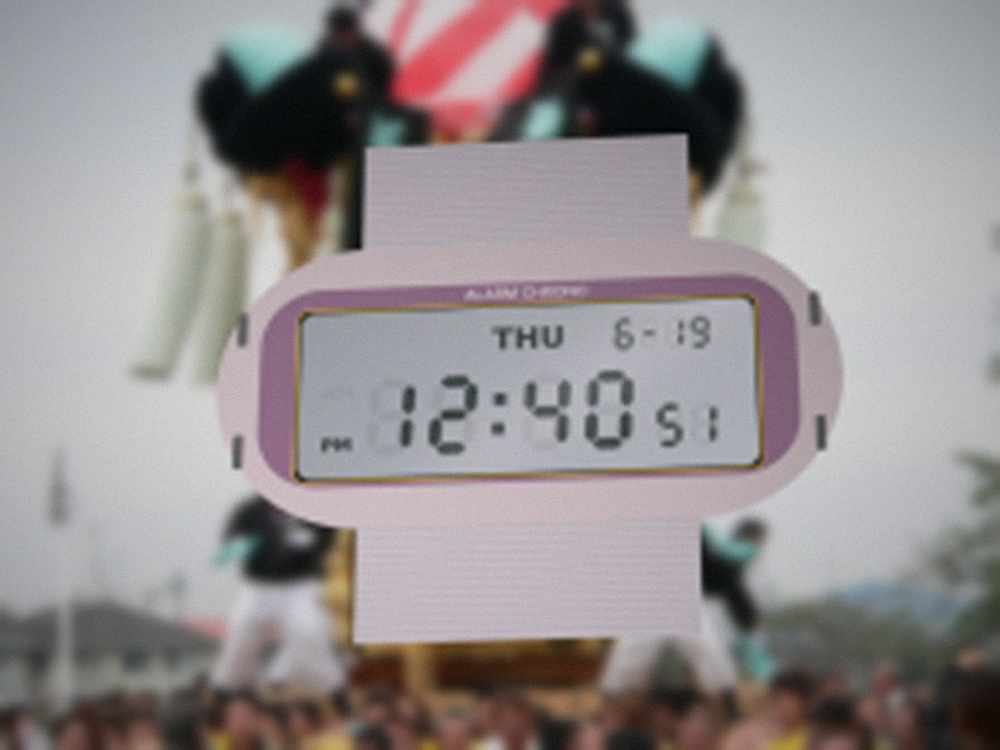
12:40:51
